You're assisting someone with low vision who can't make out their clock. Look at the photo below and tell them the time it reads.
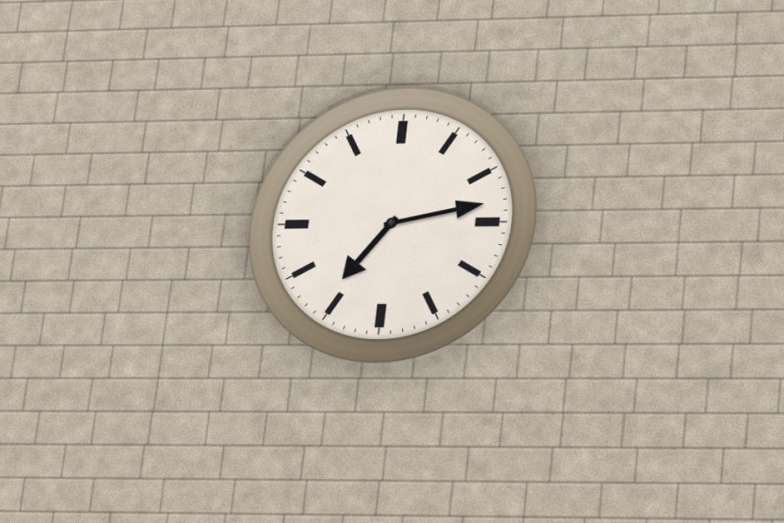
7:13
